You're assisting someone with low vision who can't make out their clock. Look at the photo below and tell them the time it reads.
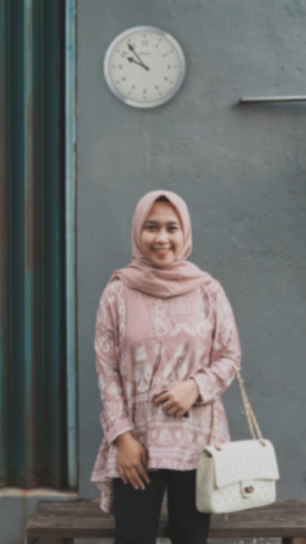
9:54
